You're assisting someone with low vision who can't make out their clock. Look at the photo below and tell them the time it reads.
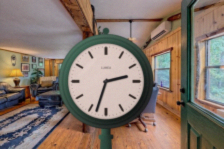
2:33
